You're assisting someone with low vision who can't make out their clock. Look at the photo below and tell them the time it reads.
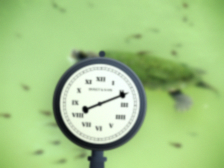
8:11
